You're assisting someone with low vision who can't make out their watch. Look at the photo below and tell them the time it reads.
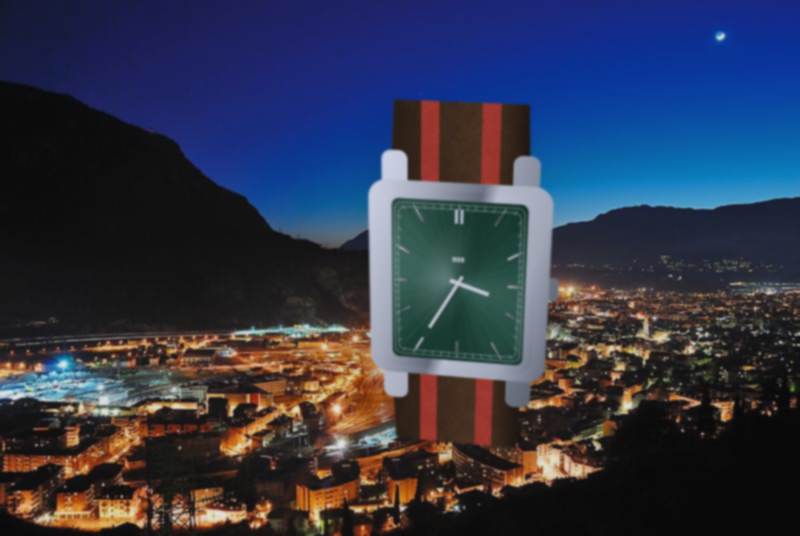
3:35
